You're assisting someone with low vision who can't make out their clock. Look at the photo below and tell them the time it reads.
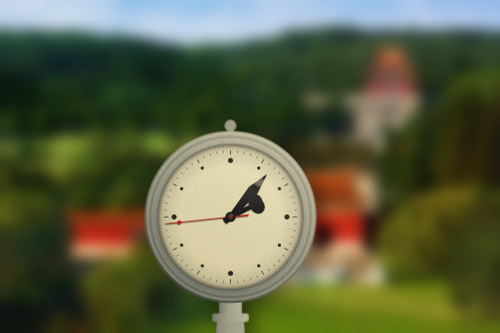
2:06:44
